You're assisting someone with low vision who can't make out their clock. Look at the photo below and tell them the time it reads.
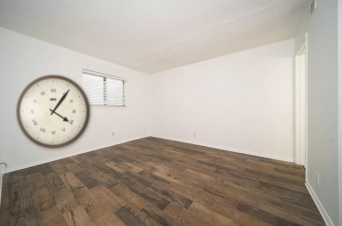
4:06
